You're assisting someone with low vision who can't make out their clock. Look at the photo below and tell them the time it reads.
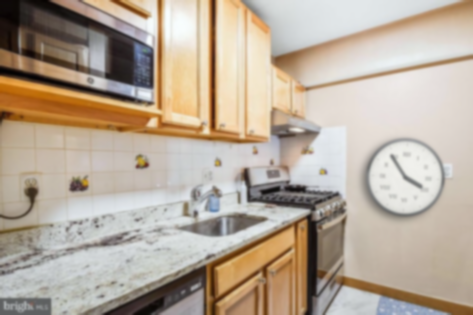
3:54
